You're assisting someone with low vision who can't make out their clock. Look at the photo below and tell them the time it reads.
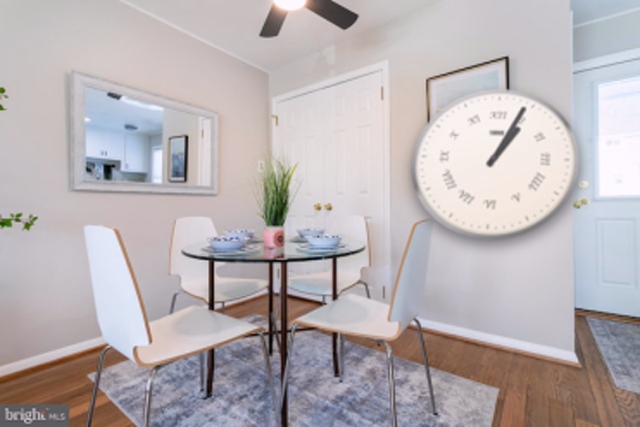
1:04
